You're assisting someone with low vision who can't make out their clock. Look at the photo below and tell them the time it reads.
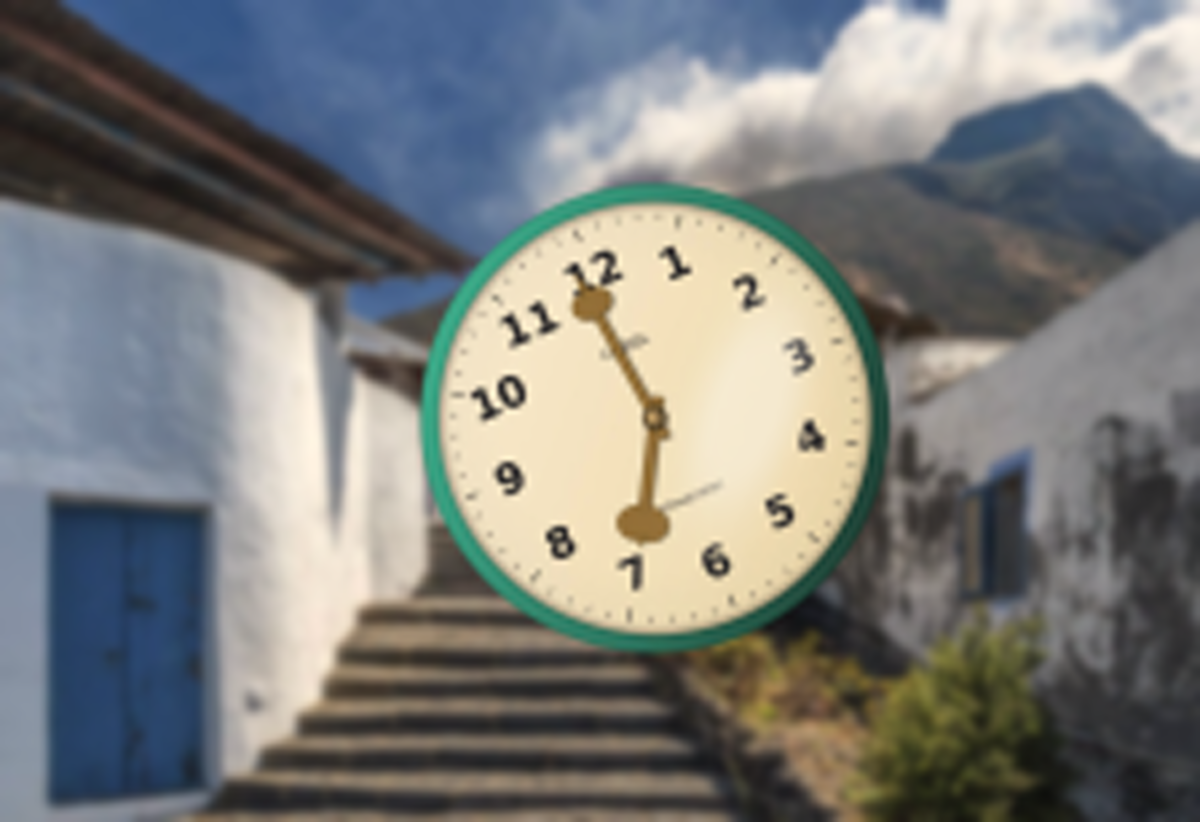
6:59
